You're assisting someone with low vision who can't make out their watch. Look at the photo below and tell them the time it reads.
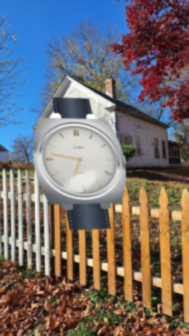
6:47
